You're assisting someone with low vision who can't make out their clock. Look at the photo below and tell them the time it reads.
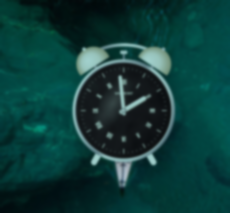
1:59
